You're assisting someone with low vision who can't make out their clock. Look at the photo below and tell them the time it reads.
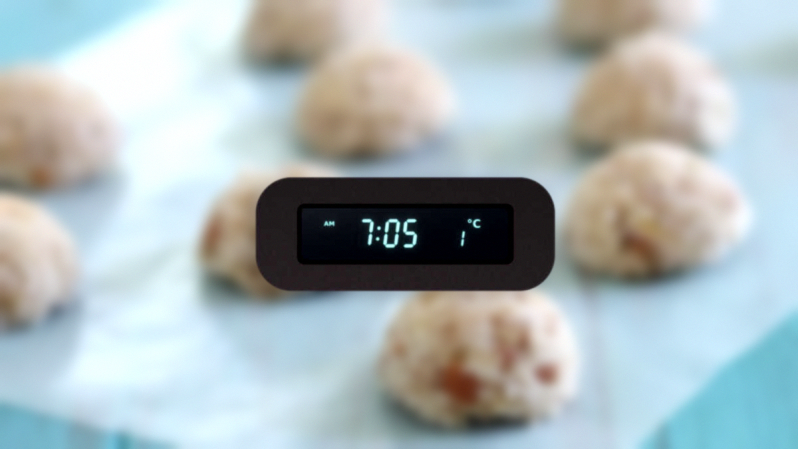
7:05
